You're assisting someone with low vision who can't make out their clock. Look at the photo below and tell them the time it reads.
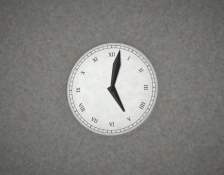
5:02
